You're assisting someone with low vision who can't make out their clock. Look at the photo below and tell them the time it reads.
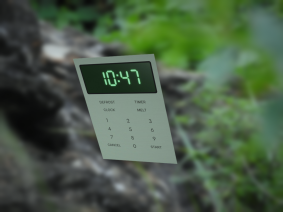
10:47
